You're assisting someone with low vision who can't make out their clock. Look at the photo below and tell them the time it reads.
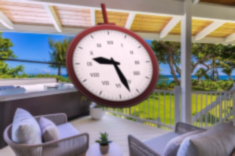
9:27
